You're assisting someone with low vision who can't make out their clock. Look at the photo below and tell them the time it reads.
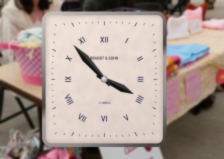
3:53
